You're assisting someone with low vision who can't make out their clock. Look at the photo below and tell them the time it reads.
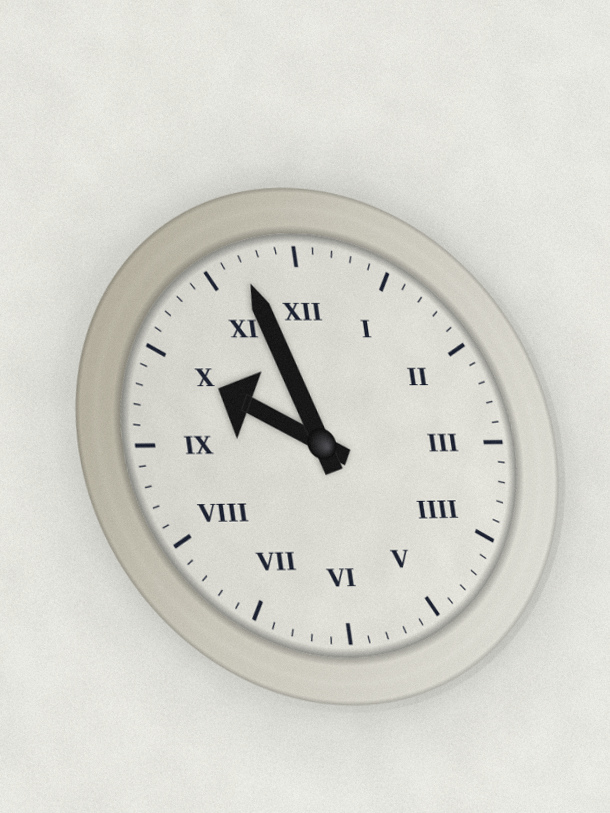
9:57
